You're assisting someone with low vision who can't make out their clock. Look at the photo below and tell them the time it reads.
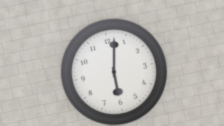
6:02
